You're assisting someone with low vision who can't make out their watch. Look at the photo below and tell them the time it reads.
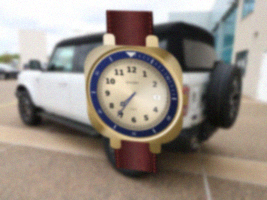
7:36
